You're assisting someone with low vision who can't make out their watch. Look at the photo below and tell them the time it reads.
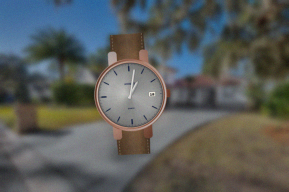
1:02
